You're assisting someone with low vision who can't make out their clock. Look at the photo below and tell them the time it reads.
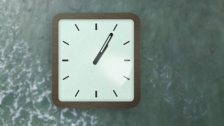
1:05
